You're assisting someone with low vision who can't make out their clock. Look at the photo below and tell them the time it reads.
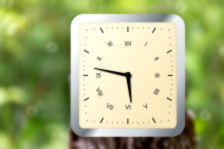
5:47
